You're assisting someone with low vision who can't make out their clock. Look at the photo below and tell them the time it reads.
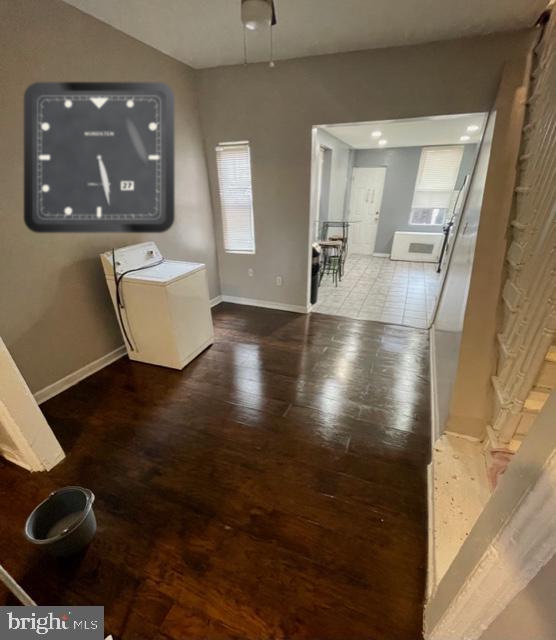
5:28
